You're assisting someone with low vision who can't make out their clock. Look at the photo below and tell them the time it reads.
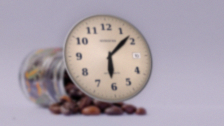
6:08
